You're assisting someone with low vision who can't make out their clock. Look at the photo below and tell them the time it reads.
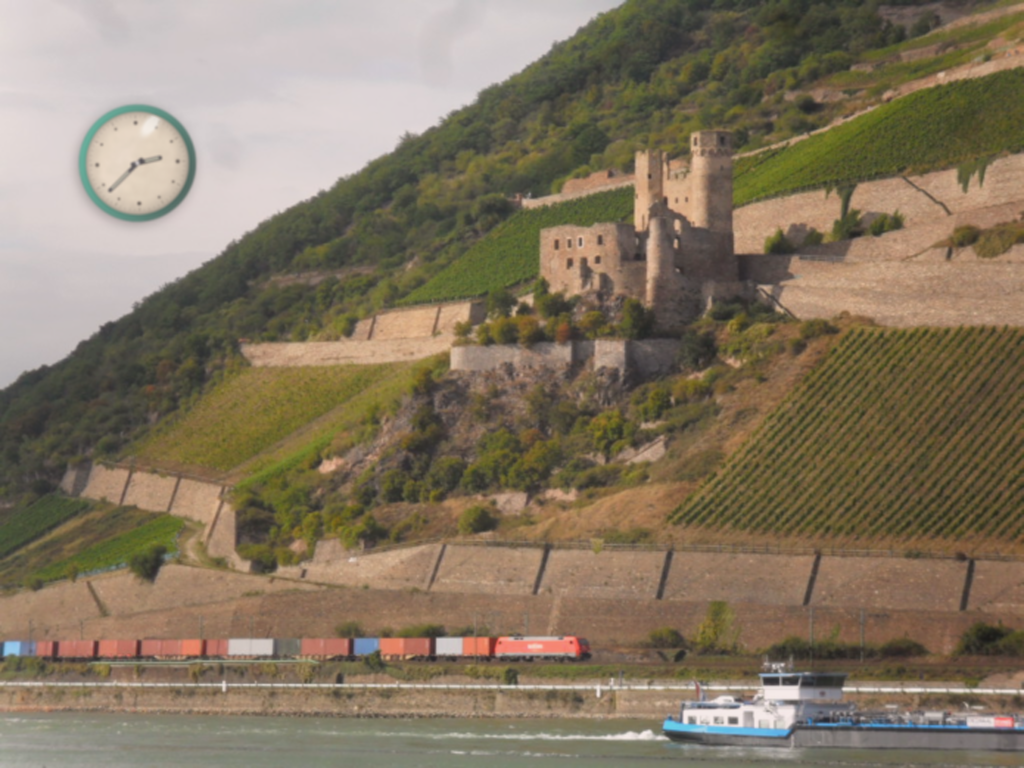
2:38
